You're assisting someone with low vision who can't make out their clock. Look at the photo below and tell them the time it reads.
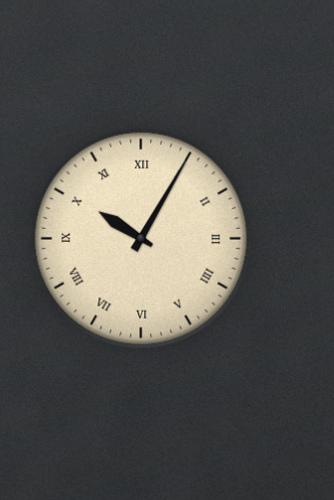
10:05
